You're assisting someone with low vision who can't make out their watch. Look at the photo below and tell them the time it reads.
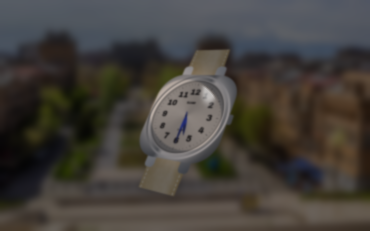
5:30
